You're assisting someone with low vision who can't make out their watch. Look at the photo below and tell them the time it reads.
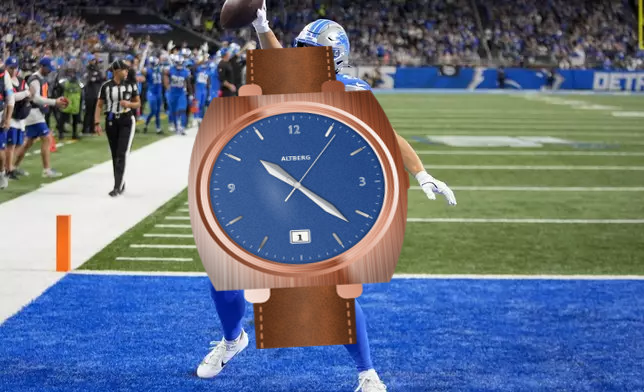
10:22:06
